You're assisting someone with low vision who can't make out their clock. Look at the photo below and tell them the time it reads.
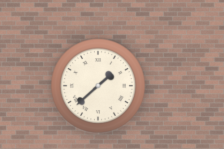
1:38
